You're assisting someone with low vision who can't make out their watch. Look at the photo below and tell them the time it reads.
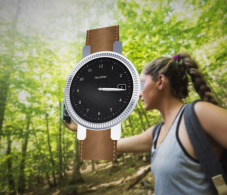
3:16
